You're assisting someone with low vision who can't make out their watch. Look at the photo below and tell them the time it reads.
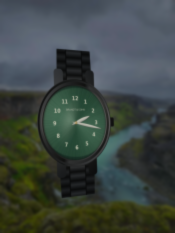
2:17
